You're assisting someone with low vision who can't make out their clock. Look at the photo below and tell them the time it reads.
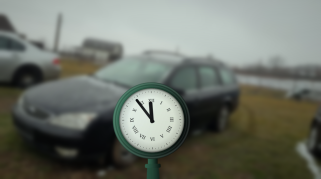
11:54
